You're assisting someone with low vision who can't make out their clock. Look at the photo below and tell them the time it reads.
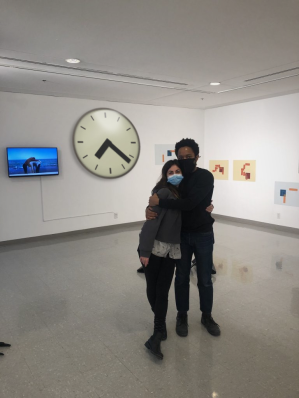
7:22
